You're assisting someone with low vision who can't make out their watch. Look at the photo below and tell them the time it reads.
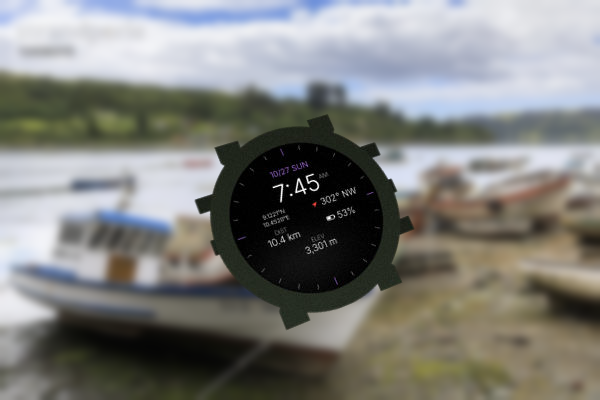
7:45
